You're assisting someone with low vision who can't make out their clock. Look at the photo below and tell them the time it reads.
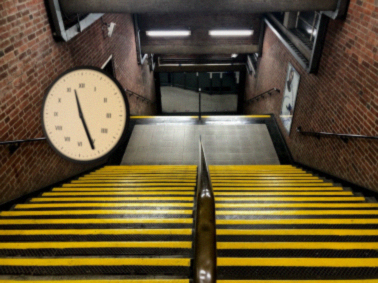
11:26
